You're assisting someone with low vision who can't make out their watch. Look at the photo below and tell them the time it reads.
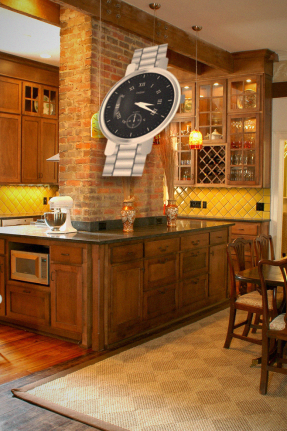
3:20
